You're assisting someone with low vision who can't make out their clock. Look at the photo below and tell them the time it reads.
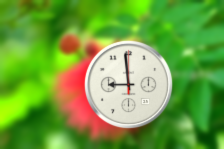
8:59
